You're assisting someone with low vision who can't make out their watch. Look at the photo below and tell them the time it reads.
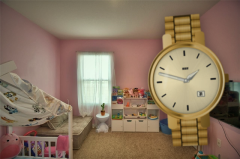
1:48
